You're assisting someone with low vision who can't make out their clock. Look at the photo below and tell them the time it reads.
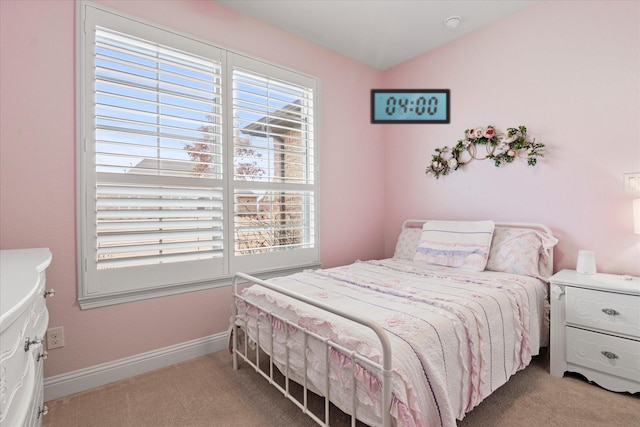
4:00
